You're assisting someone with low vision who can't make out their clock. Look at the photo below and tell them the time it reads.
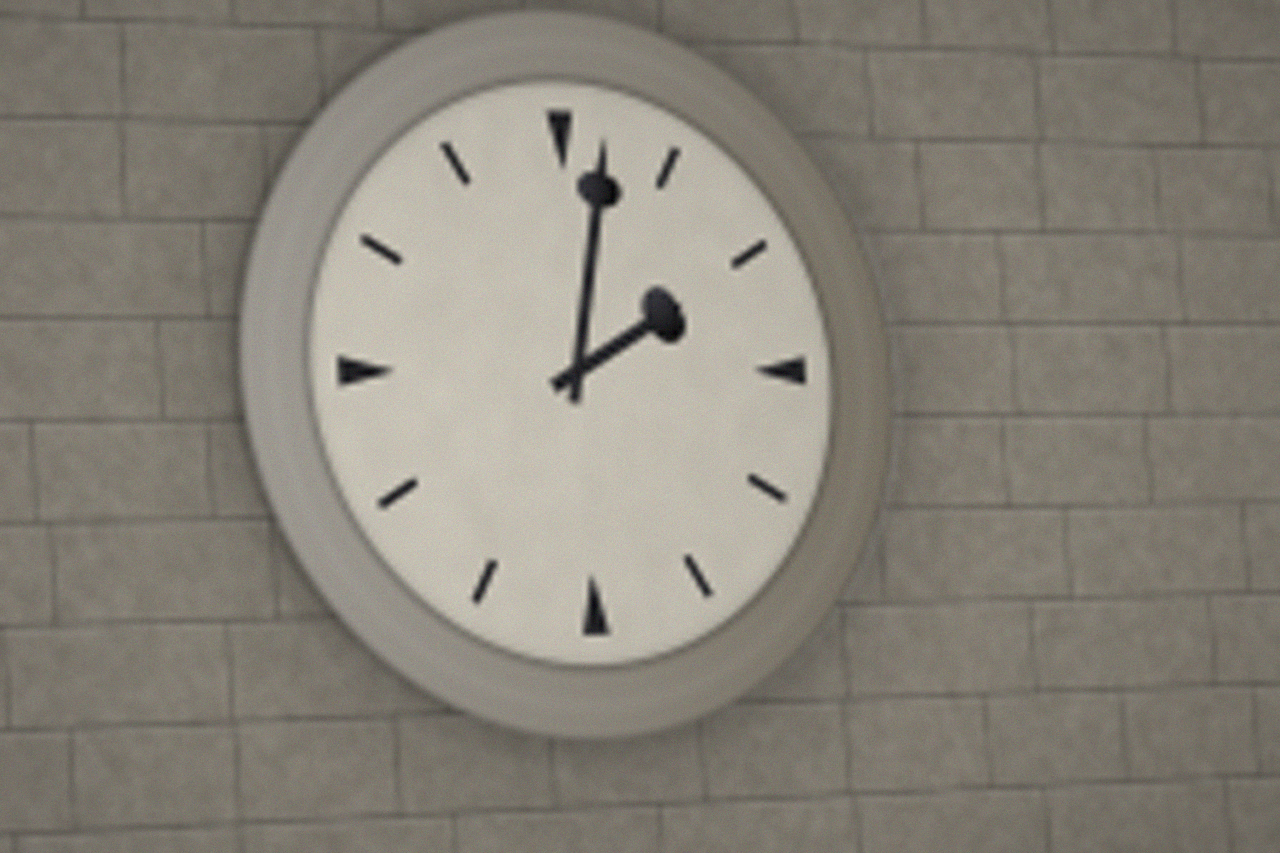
2:02
